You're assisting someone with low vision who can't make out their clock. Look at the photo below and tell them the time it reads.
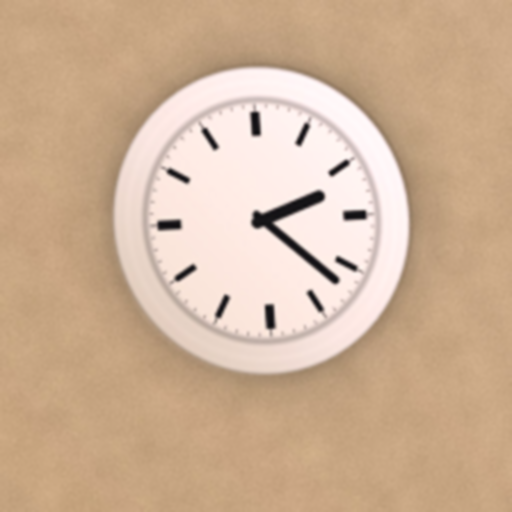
2:22
